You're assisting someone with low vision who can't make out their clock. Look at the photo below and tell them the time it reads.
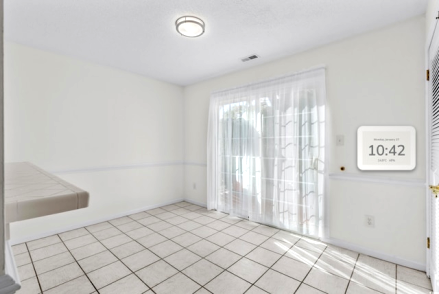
10:42
